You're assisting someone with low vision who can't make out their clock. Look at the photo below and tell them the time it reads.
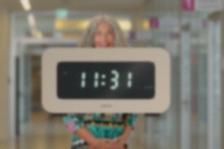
11:31
